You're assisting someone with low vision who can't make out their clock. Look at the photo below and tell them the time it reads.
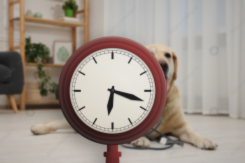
6:18
